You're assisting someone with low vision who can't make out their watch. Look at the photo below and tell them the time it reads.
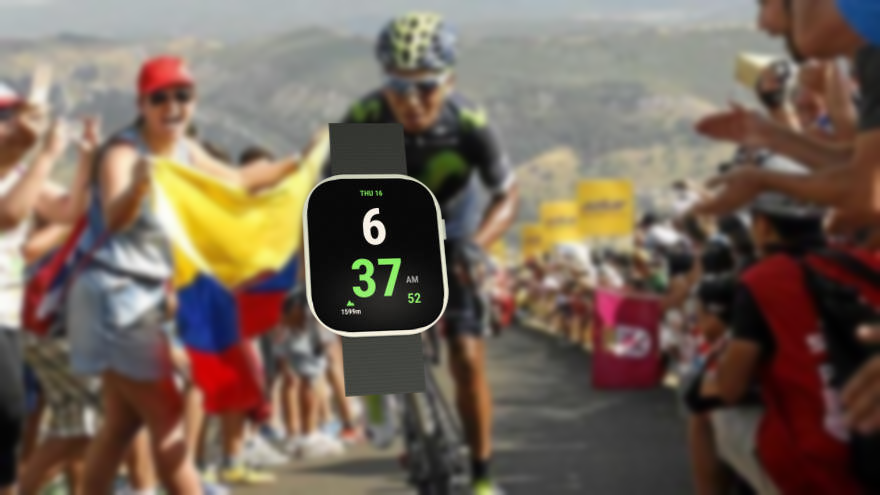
6:37:52
